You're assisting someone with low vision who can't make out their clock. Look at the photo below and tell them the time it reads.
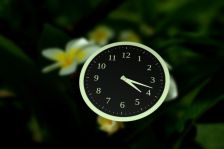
4:18
